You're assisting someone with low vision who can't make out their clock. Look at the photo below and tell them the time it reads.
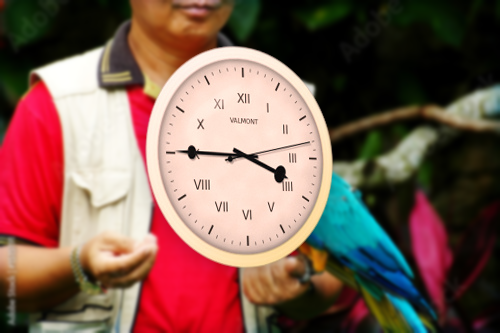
3:45:13
